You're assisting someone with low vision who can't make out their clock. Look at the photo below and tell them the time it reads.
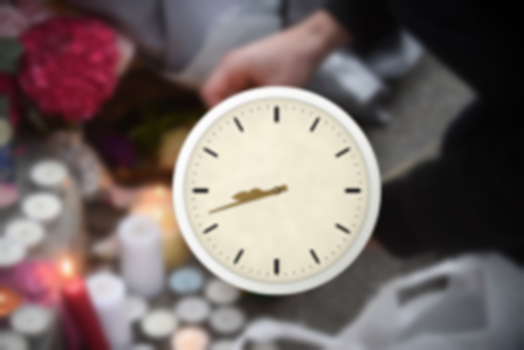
8:42
